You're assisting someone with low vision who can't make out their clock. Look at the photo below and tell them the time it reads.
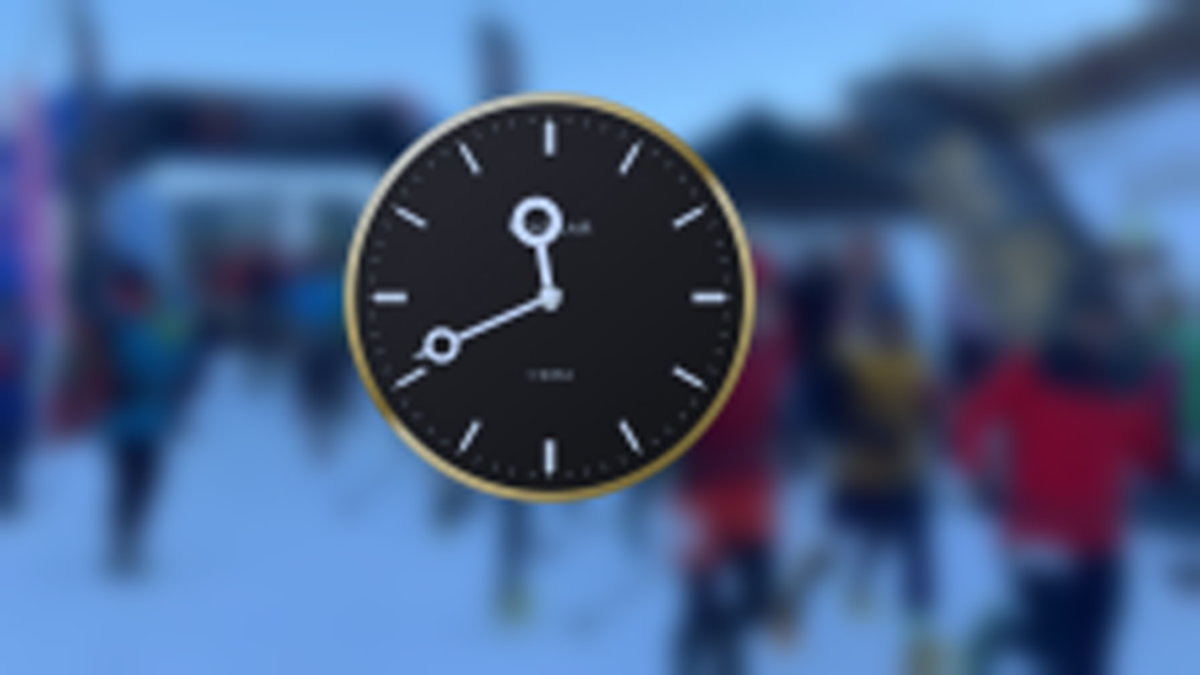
11:41
